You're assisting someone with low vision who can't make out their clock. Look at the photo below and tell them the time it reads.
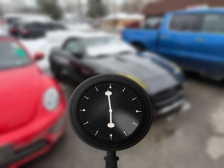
5:59
